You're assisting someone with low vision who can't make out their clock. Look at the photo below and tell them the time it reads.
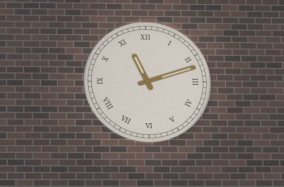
11:12
